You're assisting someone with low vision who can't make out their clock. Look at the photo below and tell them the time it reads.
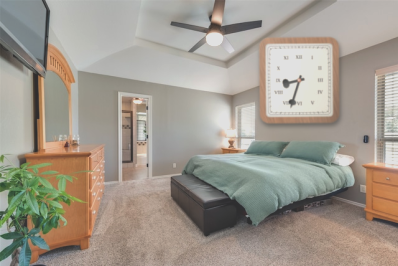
8:33
